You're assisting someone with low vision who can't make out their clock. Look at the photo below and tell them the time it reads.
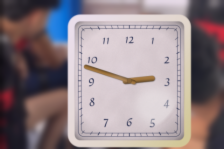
2:48
